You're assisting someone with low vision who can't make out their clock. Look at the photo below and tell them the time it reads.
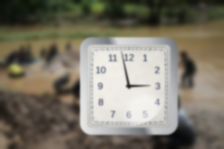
2:58
